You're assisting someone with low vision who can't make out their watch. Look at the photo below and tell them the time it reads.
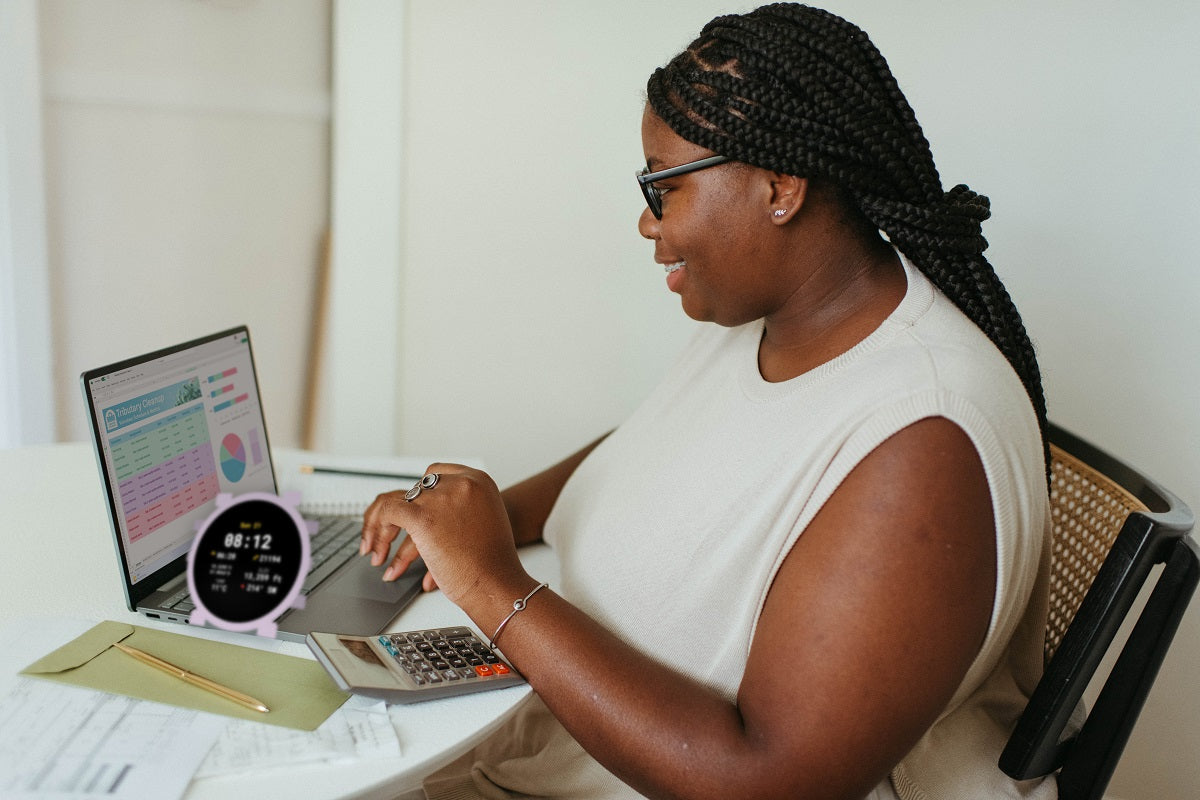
8:12
